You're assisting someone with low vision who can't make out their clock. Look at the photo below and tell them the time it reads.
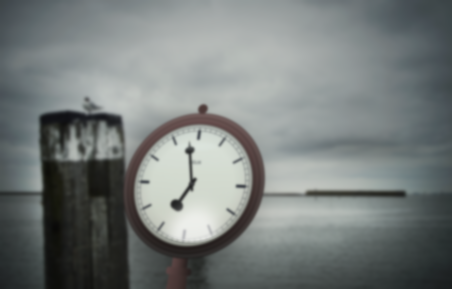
6:58
